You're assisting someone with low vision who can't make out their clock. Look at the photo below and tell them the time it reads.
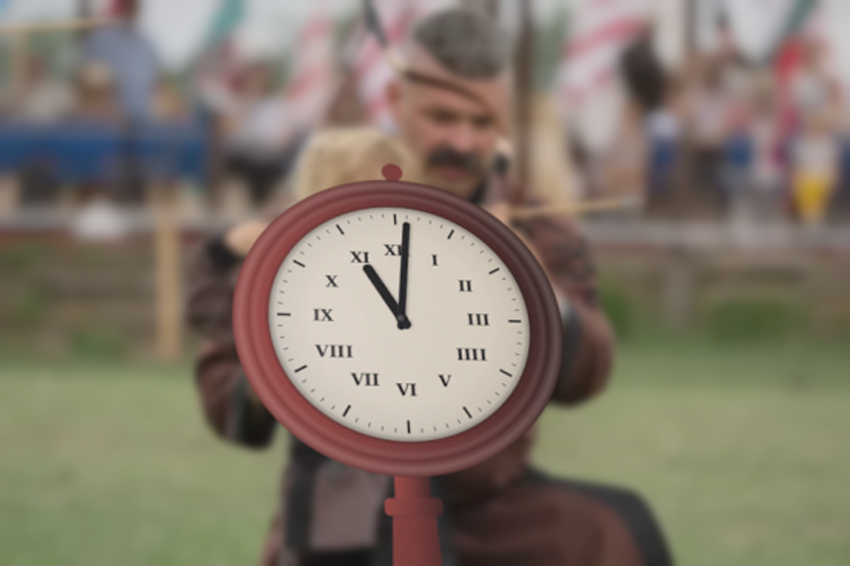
11:01
